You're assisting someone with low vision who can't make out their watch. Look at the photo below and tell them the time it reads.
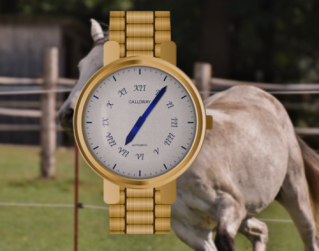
7:06
